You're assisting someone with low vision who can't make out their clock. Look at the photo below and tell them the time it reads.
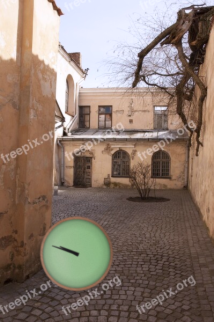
9:48
